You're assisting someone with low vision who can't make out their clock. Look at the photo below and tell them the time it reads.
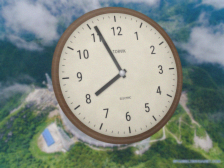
7:56
